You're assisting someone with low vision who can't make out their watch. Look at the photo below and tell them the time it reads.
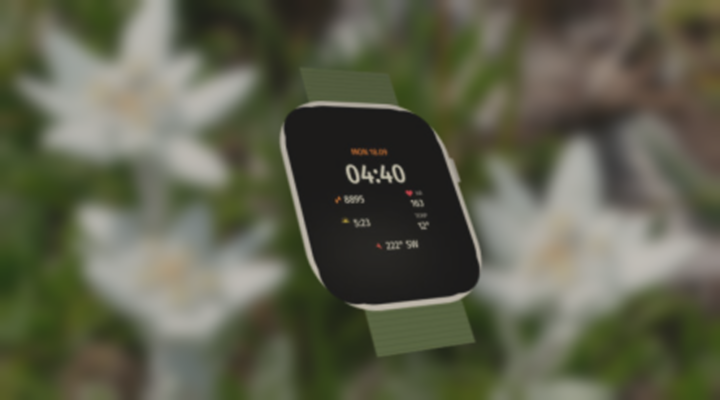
4:40
